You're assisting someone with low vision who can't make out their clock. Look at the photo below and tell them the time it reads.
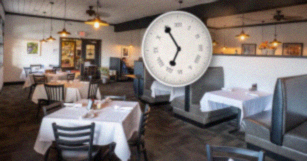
6:55
